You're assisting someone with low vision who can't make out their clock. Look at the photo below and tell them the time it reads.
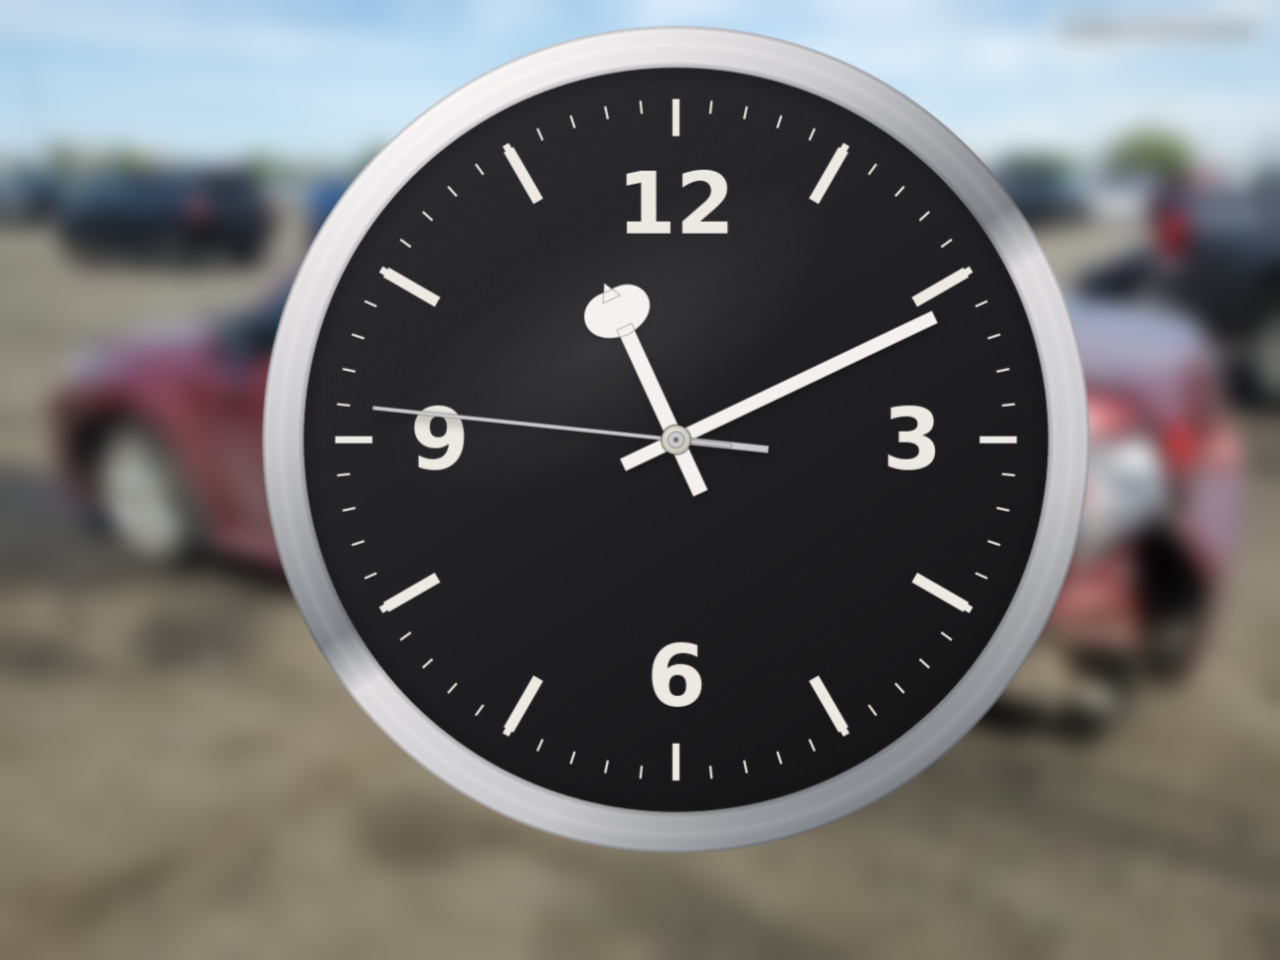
11:10:46
